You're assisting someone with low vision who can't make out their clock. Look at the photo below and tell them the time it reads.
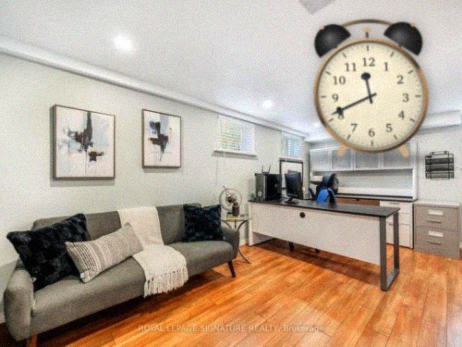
11:41
